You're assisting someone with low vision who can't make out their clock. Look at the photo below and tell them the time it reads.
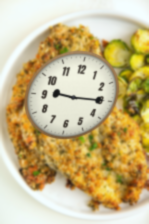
9:15
